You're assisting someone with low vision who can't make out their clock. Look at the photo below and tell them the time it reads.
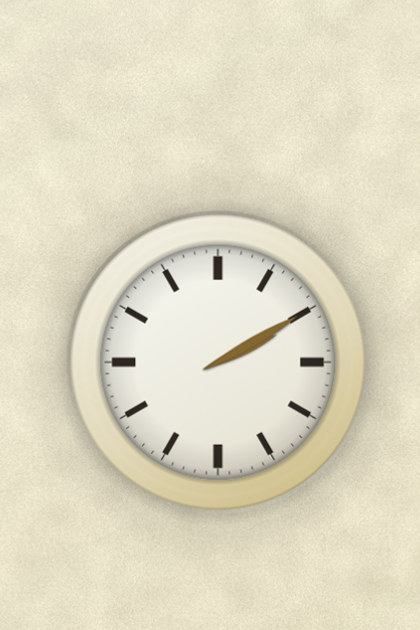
2:10
